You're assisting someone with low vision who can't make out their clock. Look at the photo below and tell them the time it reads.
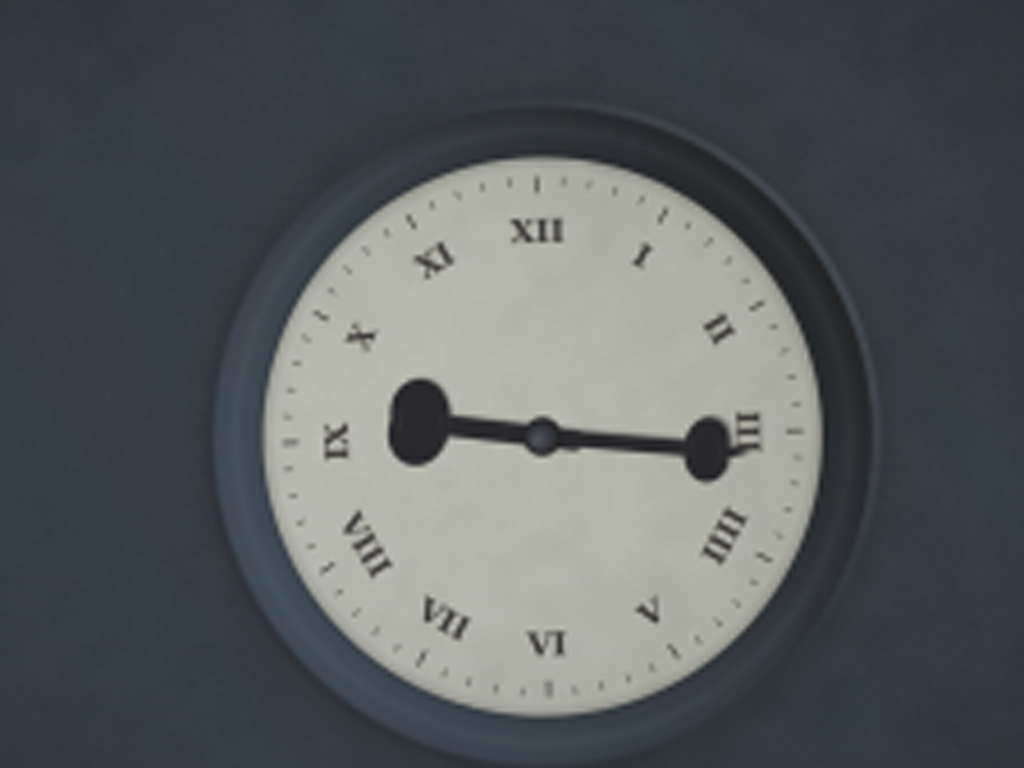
9:16
